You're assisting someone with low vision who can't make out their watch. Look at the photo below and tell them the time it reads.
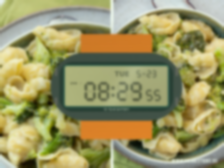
8:29
